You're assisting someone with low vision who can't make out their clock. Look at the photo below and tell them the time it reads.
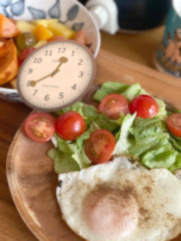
12:39
